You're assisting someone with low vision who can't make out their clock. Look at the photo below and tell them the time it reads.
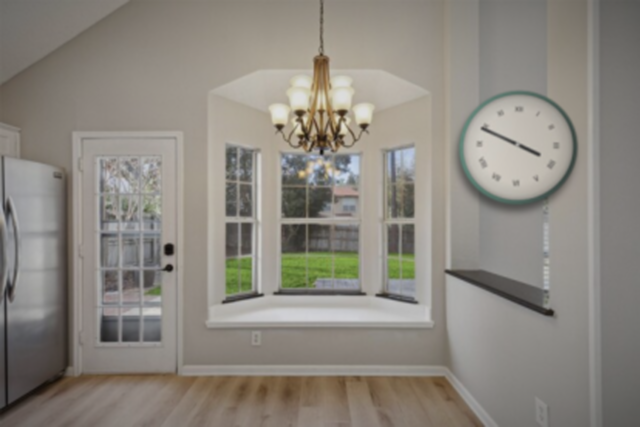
3:49
